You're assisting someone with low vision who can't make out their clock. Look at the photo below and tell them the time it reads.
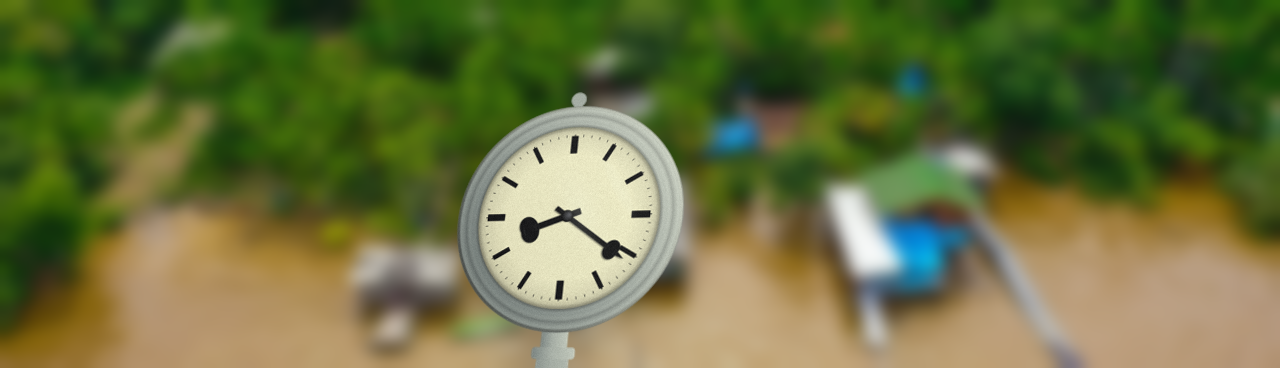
8:21
